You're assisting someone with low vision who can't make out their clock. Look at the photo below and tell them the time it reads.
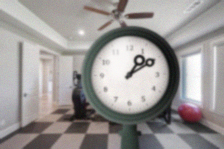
1:10
